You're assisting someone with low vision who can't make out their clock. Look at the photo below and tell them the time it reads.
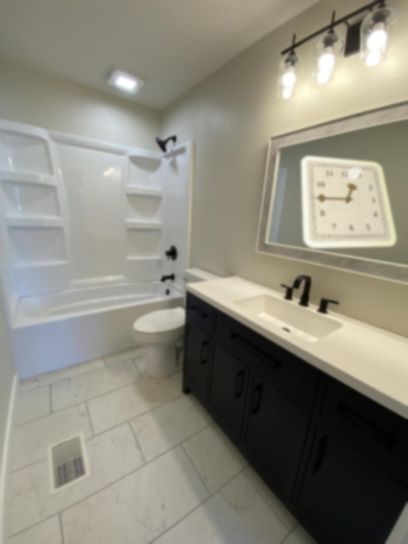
12:45
